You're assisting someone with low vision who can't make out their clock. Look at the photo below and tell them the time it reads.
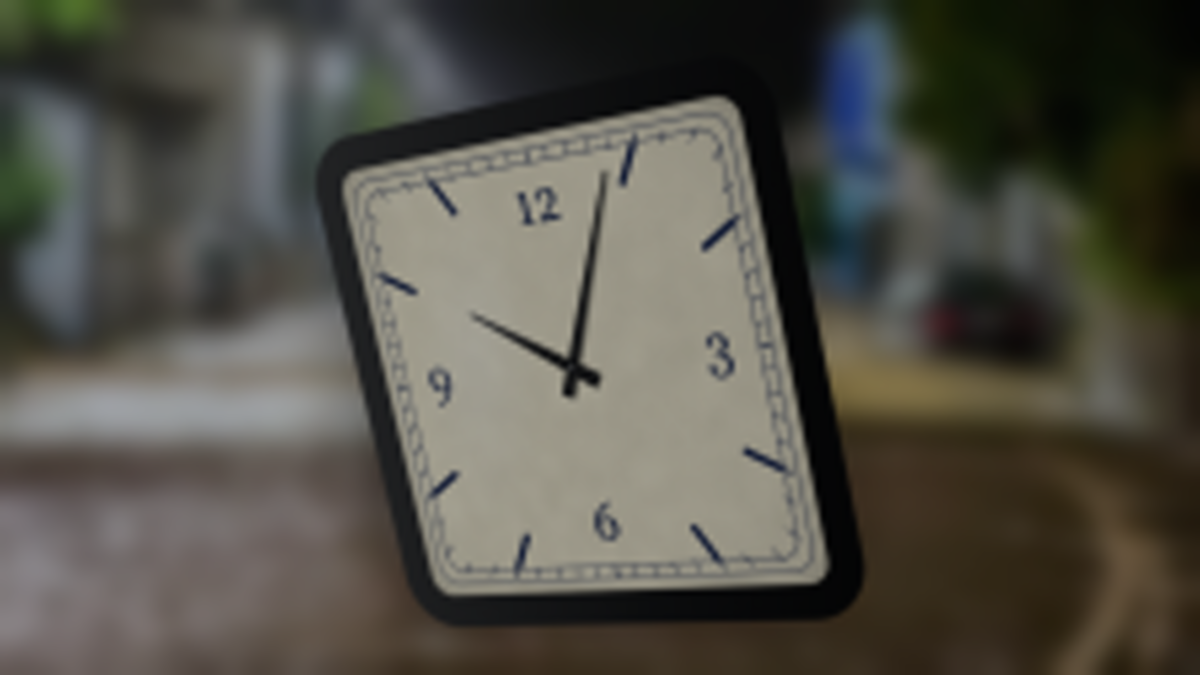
10:04
